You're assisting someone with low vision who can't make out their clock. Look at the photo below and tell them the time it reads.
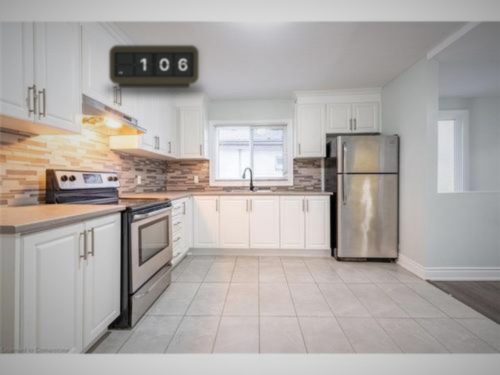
1:06
